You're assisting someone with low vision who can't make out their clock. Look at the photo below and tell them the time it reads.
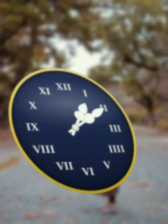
1:10
